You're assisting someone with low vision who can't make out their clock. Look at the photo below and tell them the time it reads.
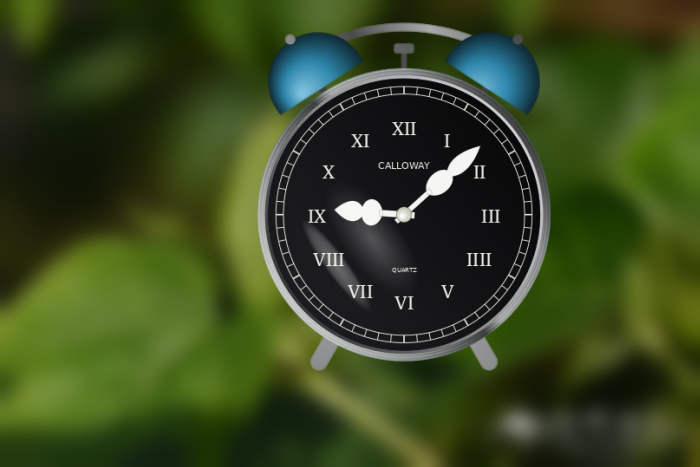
9:08
